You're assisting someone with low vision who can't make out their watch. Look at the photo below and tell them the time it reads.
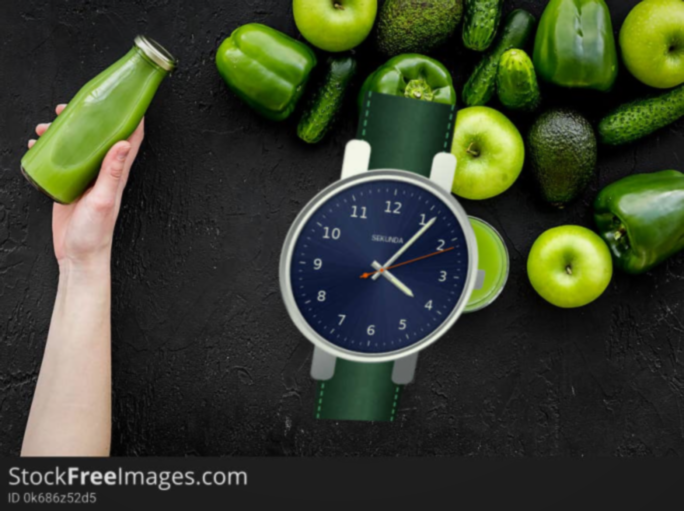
4:06:11
